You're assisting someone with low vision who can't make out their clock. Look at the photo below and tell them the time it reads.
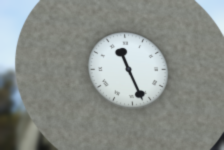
11:27
